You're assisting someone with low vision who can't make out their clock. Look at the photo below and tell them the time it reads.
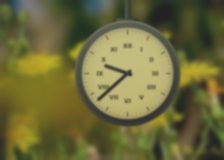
9:38
